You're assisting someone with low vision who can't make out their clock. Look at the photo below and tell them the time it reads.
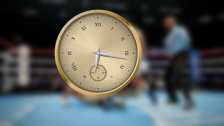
6:17
